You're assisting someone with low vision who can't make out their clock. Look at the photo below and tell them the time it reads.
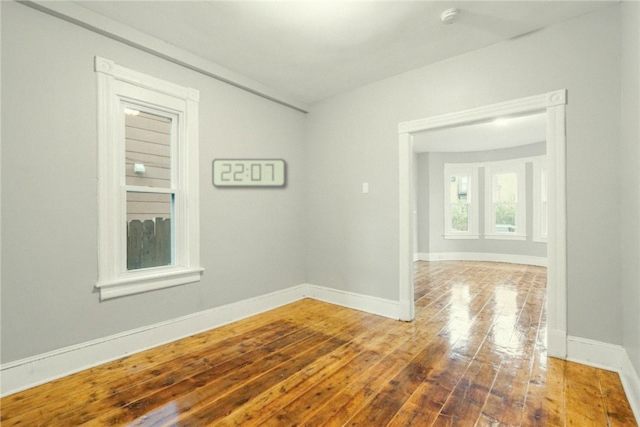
22:07
